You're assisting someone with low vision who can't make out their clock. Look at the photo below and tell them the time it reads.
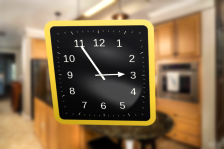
2:55
